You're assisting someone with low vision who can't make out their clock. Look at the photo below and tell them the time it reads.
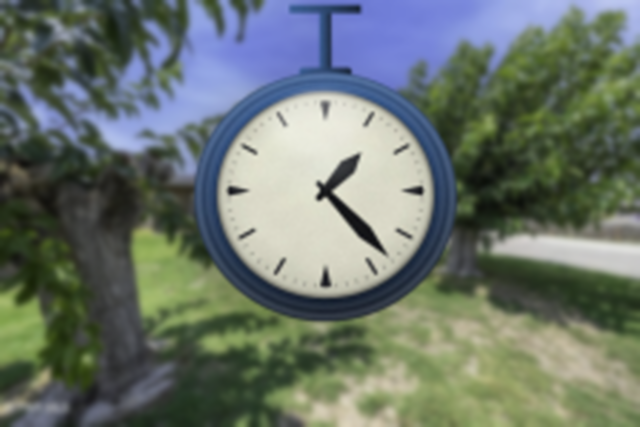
1:23
